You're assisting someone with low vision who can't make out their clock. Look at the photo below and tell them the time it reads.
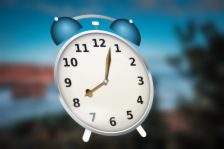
8:03
